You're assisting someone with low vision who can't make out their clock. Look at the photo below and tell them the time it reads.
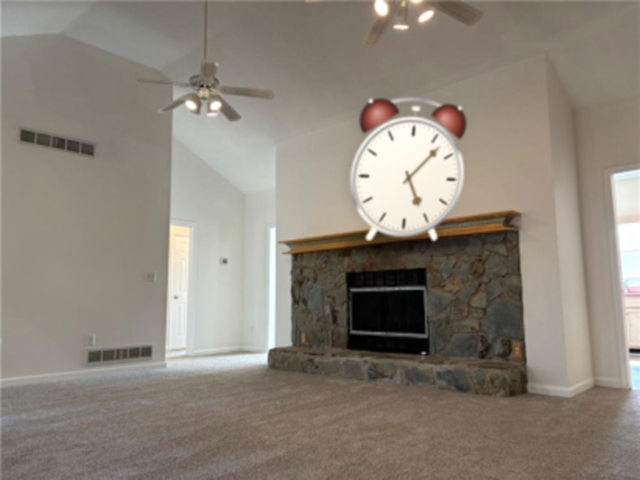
5:07
